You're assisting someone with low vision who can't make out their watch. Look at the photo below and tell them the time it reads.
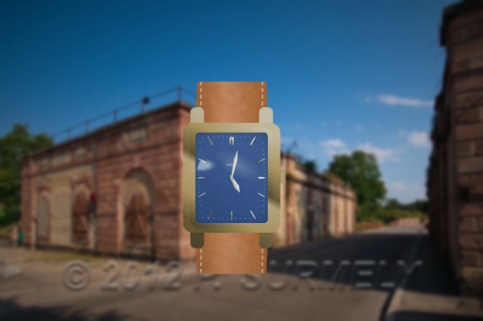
5:02
